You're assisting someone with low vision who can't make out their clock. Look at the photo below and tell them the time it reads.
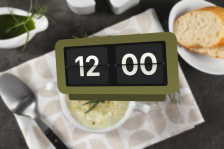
12:00
